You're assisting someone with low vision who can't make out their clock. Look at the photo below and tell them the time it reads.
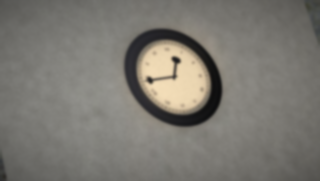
12:44
